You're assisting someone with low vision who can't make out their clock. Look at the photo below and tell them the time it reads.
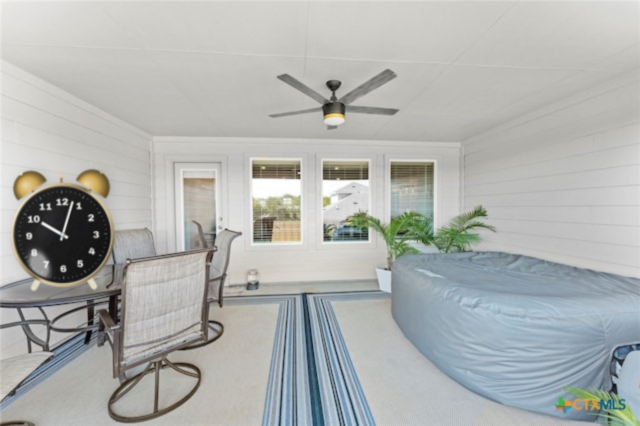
10:03
